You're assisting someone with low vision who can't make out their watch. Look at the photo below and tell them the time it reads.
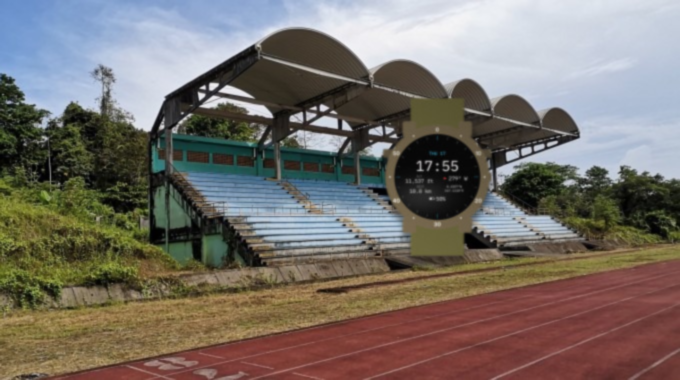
17:55
